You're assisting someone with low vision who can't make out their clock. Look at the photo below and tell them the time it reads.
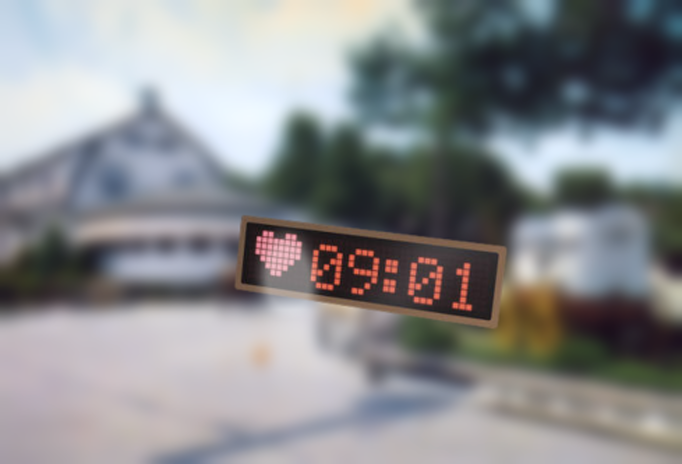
9:01
